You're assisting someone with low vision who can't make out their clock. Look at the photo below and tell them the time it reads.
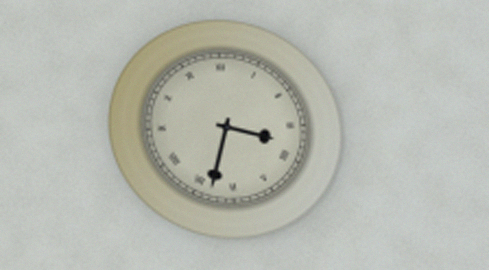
3:33
